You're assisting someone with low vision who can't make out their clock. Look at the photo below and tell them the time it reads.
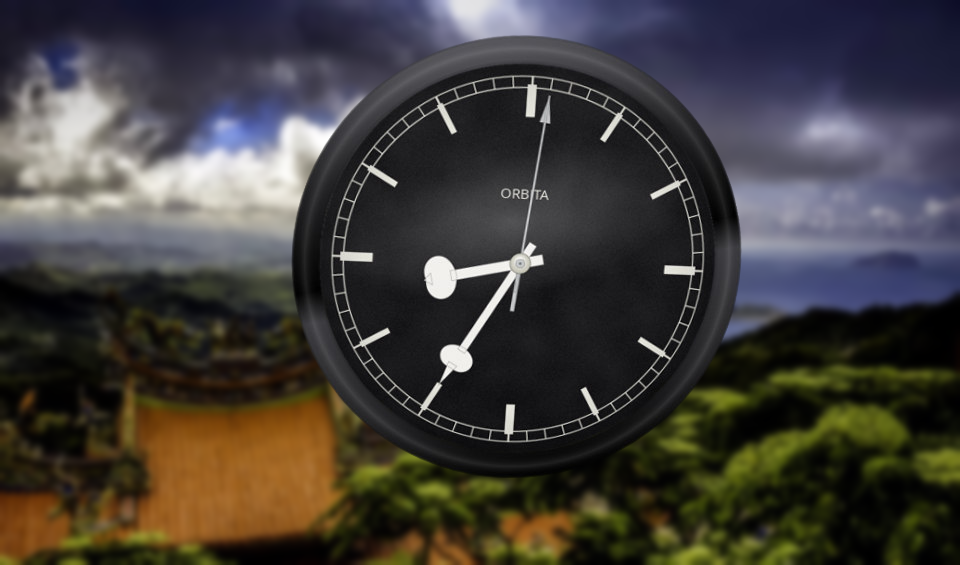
8:35:01
